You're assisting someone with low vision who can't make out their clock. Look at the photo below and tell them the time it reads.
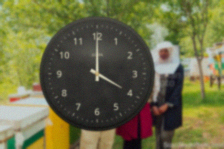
4:00
